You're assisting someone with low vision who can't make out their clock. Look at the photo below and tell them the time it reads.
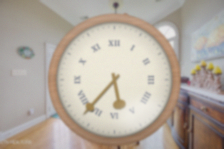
5:37
